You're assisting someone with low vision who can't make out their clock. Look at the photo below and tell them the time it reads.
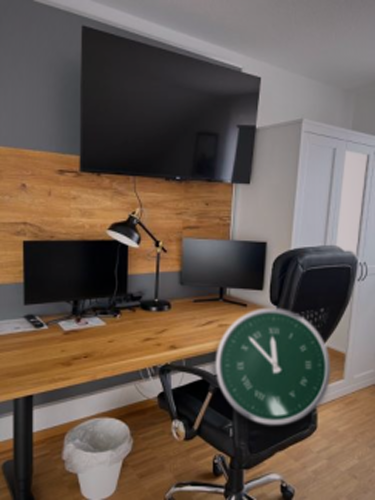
11:53
